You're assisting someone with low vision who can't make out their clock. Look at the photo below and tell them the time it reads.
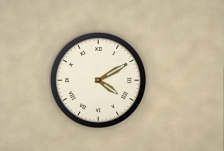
4:10
